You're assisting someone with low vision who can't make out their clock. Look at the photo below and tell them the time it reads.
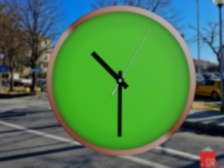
10:30:05
